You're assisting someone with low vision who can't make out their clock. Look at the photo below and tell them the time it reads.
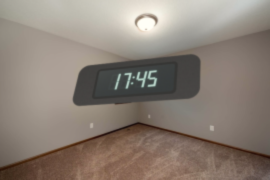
17:45
